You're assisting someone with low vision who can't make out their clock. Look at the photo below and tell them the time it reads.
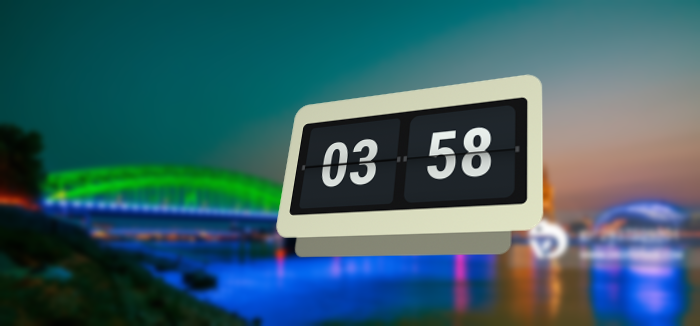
3:58
